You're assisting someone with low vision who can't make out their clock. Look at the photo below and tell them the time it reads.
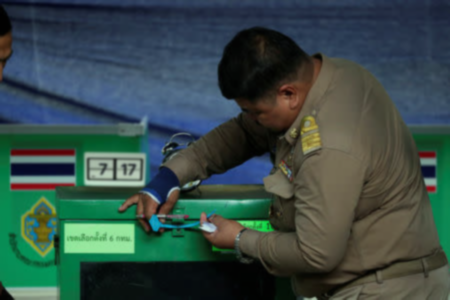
7:17
